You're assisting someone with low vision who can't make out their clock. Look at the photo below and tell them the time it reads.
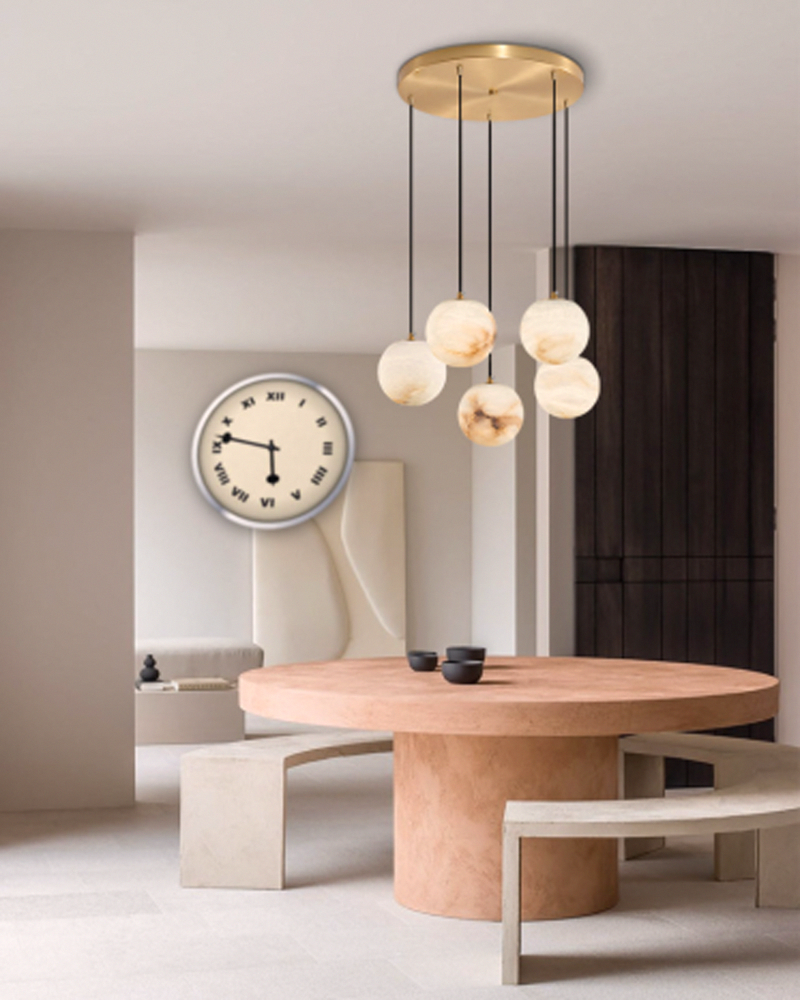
5:47
